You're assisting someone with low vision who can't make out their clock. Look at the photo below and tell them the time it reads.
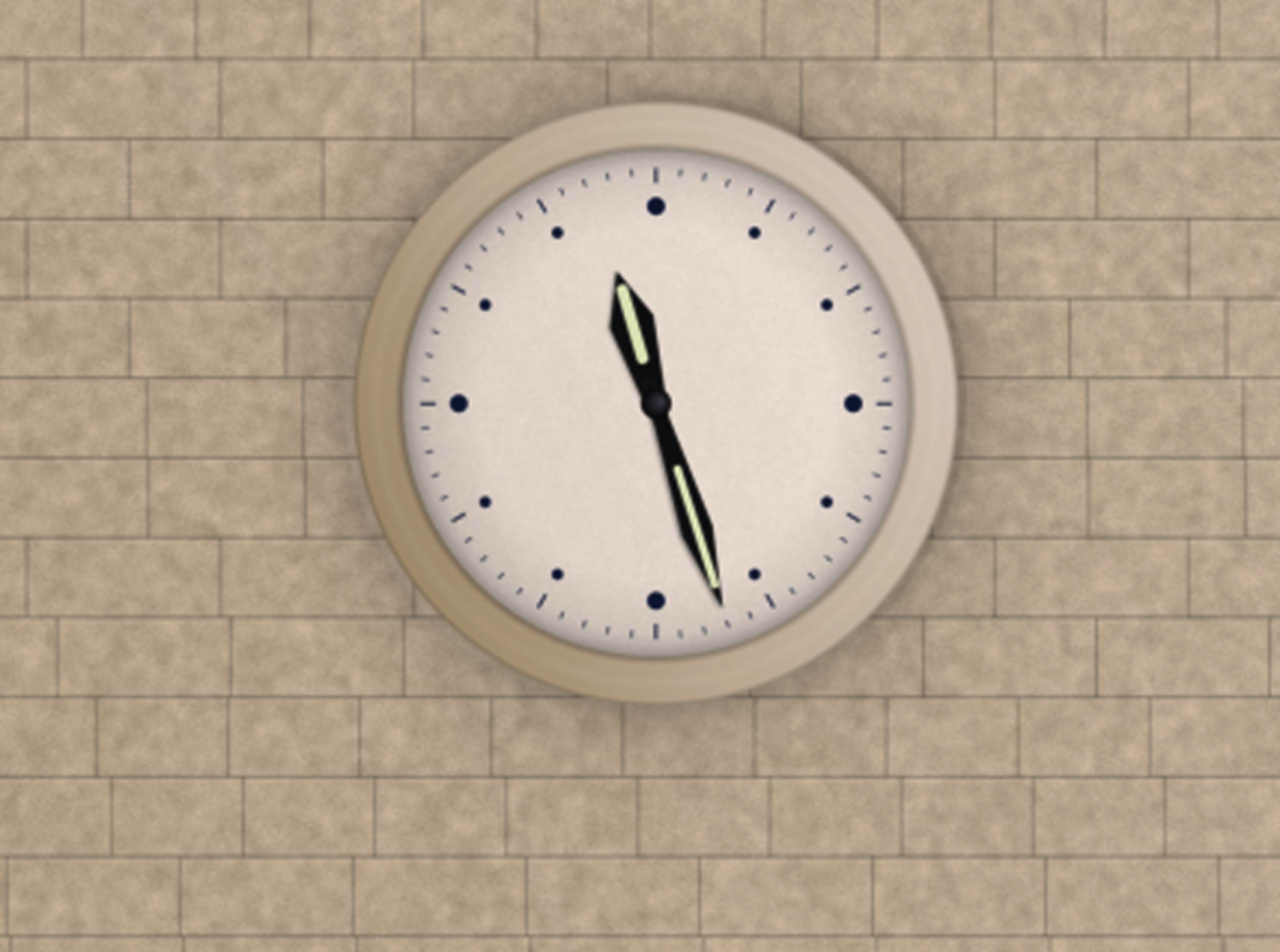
11:27
